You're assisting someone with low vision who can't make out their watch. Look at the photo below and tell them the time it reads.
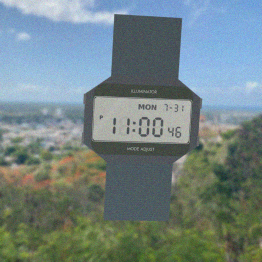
11:00:46
